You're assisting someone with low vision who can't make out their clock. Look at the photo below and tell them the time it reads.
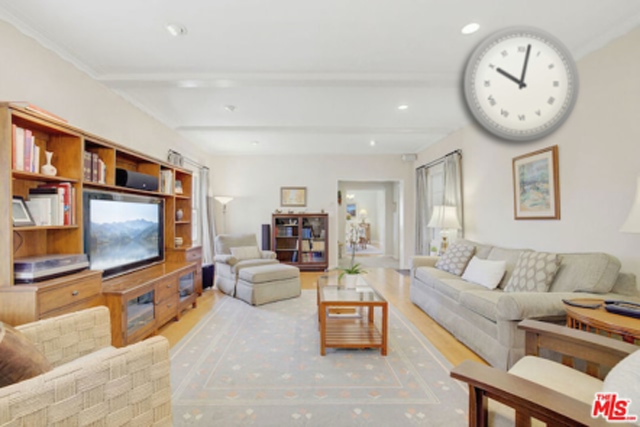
10:02
